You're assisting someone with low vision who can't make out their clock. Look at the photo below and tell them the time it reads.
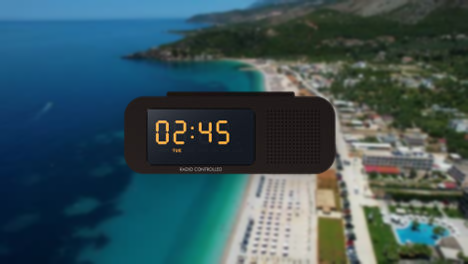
2:45
